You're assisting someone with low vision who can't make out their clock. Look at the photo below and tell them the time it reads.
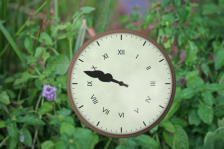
9:48
